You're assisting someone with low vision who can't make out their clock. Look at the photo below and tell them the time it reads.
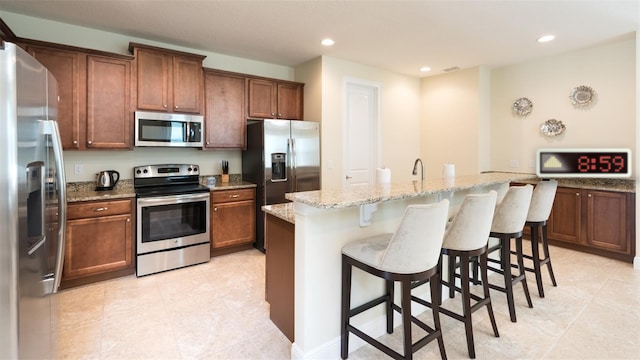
8:59
